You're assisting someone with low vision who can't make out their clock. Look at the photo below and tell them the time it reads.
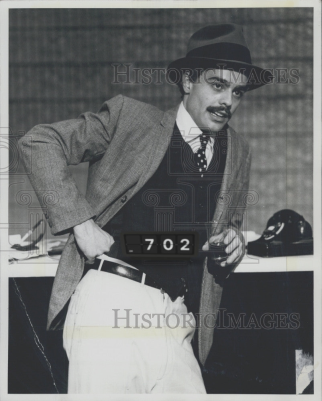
7:02
